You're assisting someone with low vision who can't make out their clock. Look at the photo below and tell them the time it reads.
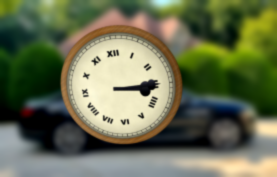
3:15
